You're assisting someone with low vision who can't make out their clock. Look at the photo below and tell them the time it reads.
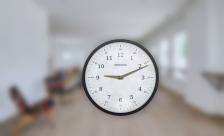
9:11
